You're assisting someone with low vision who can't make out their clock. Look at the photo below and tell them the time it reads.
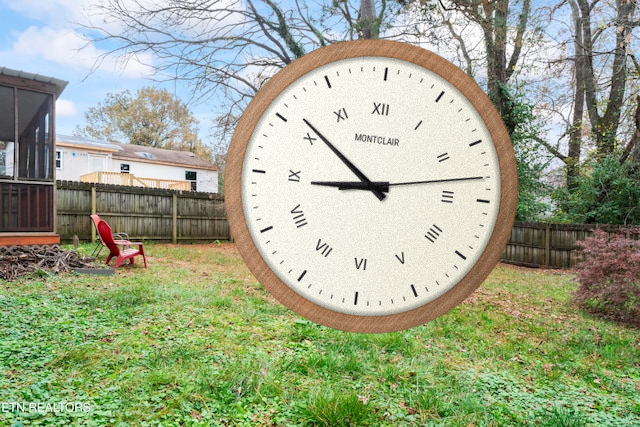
8:51:13
